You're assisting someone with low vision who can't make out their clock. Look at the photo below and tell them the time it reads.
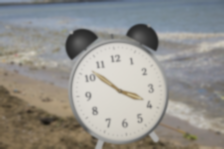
3:52
